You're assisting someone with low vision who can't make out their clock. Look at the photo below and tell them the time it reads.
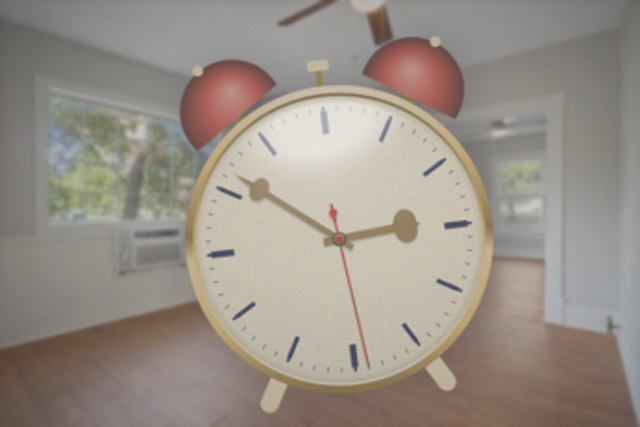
2:51:29
